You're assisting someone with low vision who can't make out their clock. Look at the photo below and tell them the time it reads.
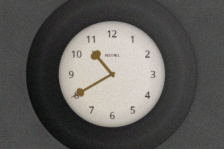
10:40
